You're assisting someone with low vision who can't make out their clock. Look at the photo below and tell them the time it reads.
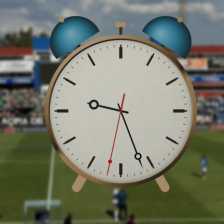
9:26:32
